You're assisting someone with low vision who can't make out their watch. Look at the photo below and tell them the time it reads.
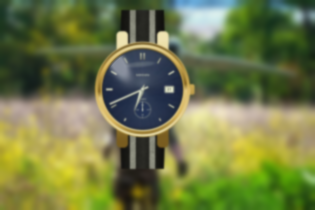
6:41
